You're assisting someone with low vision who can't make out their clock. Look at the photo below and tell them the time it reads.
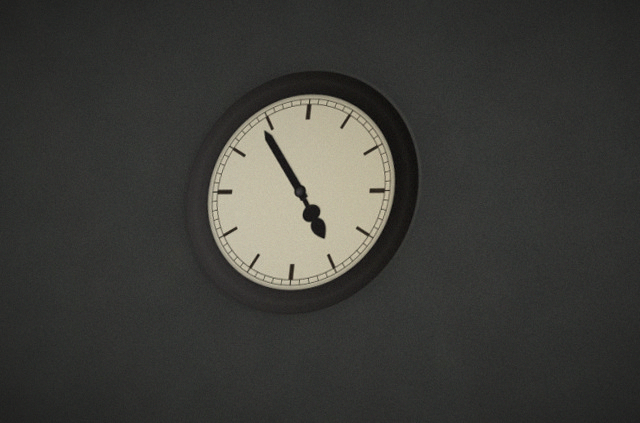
4:54
